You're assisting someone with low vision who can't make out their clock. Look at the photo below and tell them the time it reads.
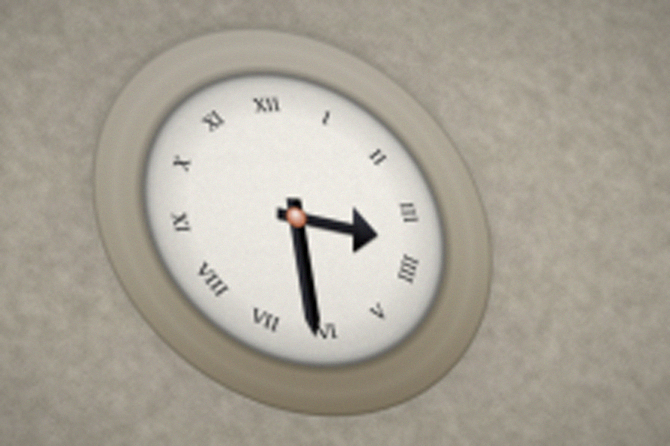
3:31
